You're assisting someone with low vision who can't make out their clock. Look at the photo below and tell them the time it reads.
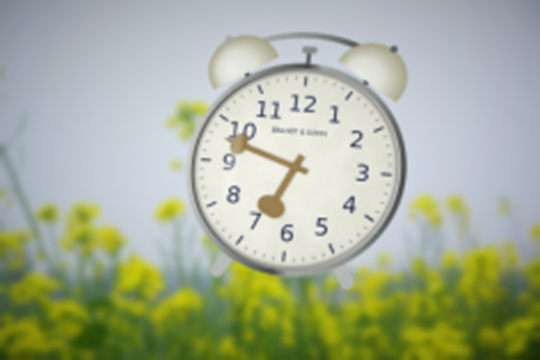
6:48
